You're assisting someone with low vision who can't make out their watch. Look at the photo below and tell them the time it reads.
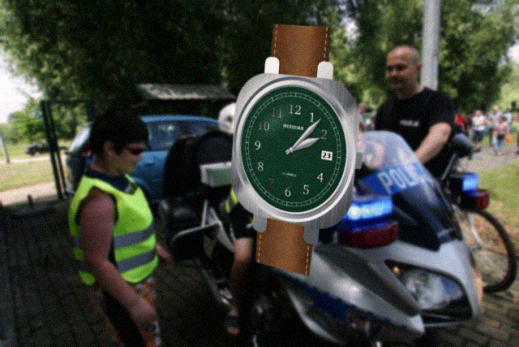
2:07
